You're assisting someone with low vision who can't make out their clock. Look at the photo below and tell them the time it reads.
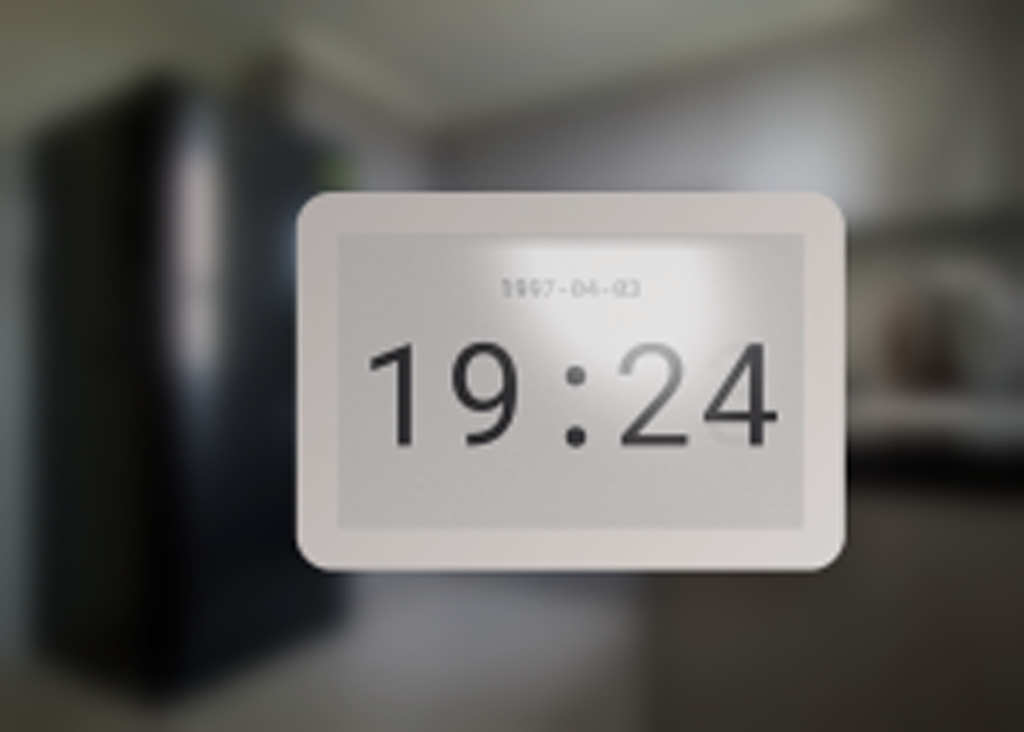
19:24
